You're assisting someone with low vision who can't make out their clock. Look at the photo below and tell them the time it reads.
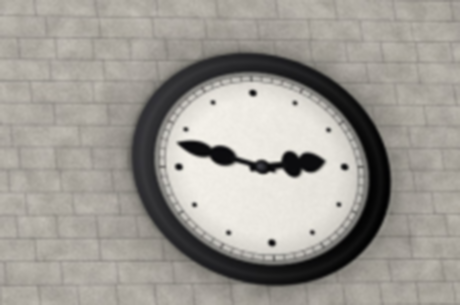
2:48
